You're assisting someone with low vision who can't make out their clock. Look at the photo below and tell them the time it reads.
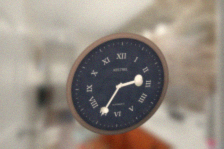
2:35
